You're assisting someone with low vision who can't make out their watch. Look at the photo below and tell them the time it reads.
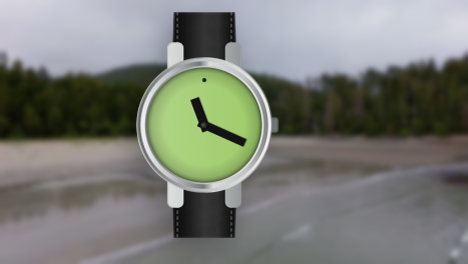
11:19
